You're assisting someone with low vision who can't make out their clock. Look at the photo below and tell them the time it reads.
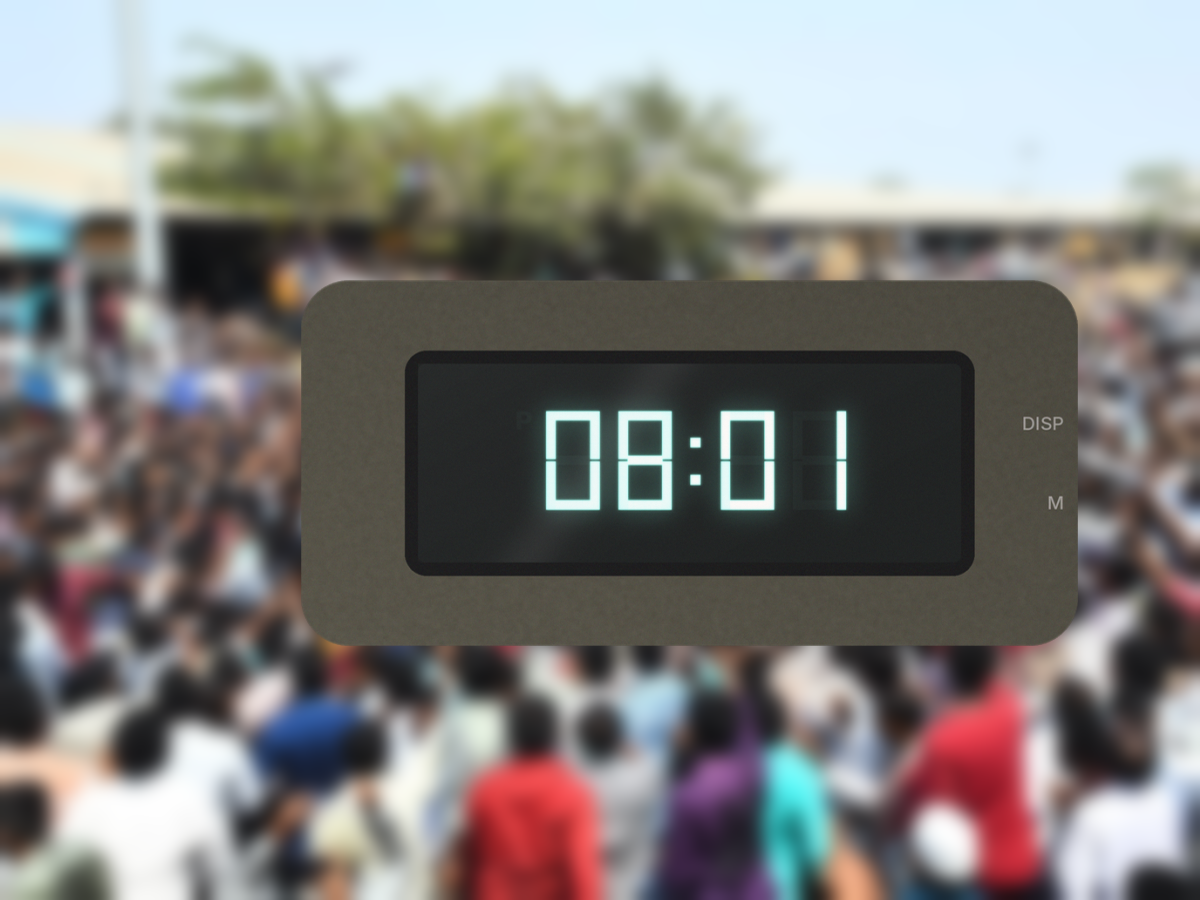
8:01
